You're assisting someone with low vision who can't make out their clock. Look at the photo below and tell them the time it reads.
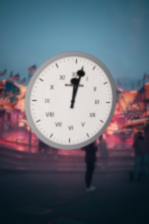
12:02
